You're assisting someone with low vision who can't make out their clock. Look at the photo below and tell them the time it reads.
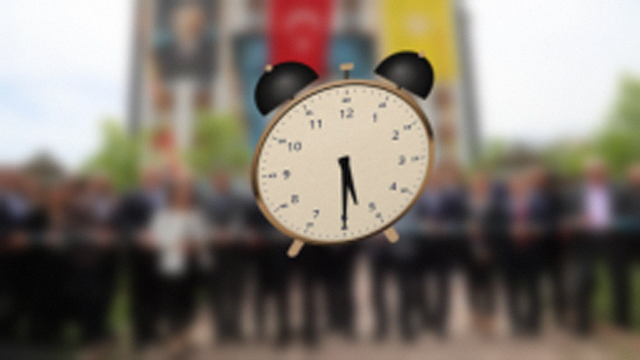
5:30
